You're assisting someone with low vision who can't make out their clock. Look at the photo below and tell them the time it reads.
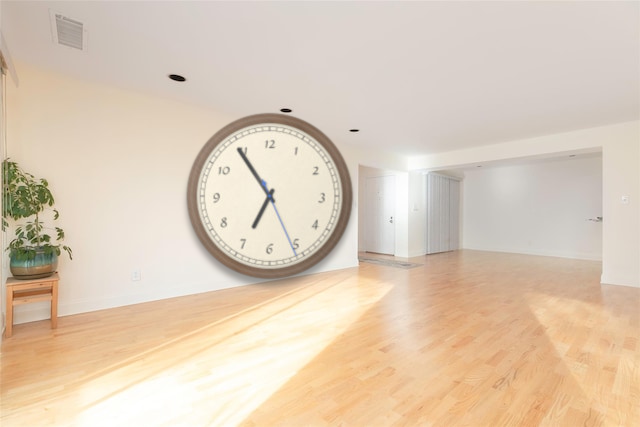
6:54:26
